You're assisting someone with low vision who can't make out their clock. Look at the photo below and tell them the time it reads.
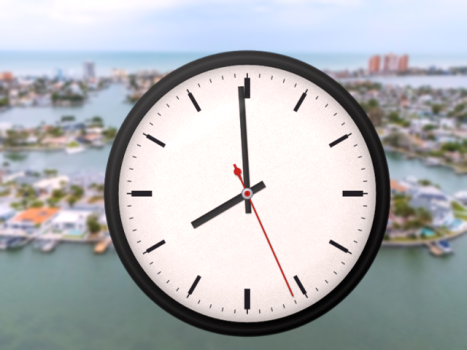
7:59:26
